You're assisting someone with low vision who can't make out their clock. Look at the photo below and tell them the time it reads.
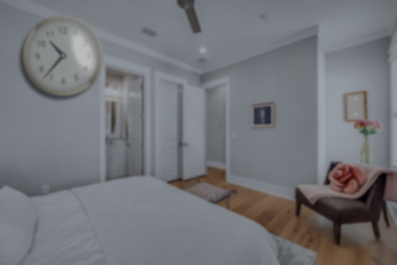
10:37
